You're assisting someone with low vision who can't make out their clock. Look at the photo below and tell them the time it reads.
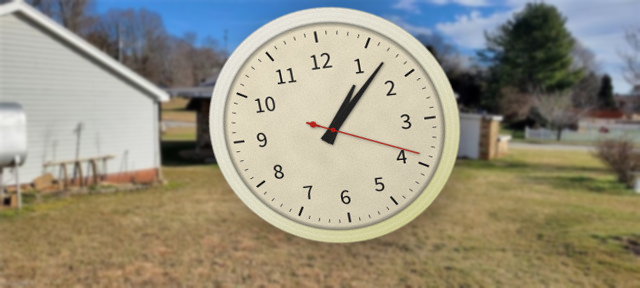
1:07:19
